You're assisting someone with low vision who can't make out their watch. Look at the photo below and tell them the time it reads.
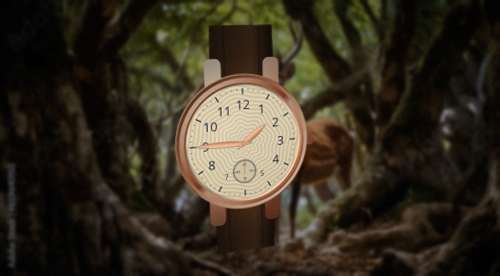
1:45
